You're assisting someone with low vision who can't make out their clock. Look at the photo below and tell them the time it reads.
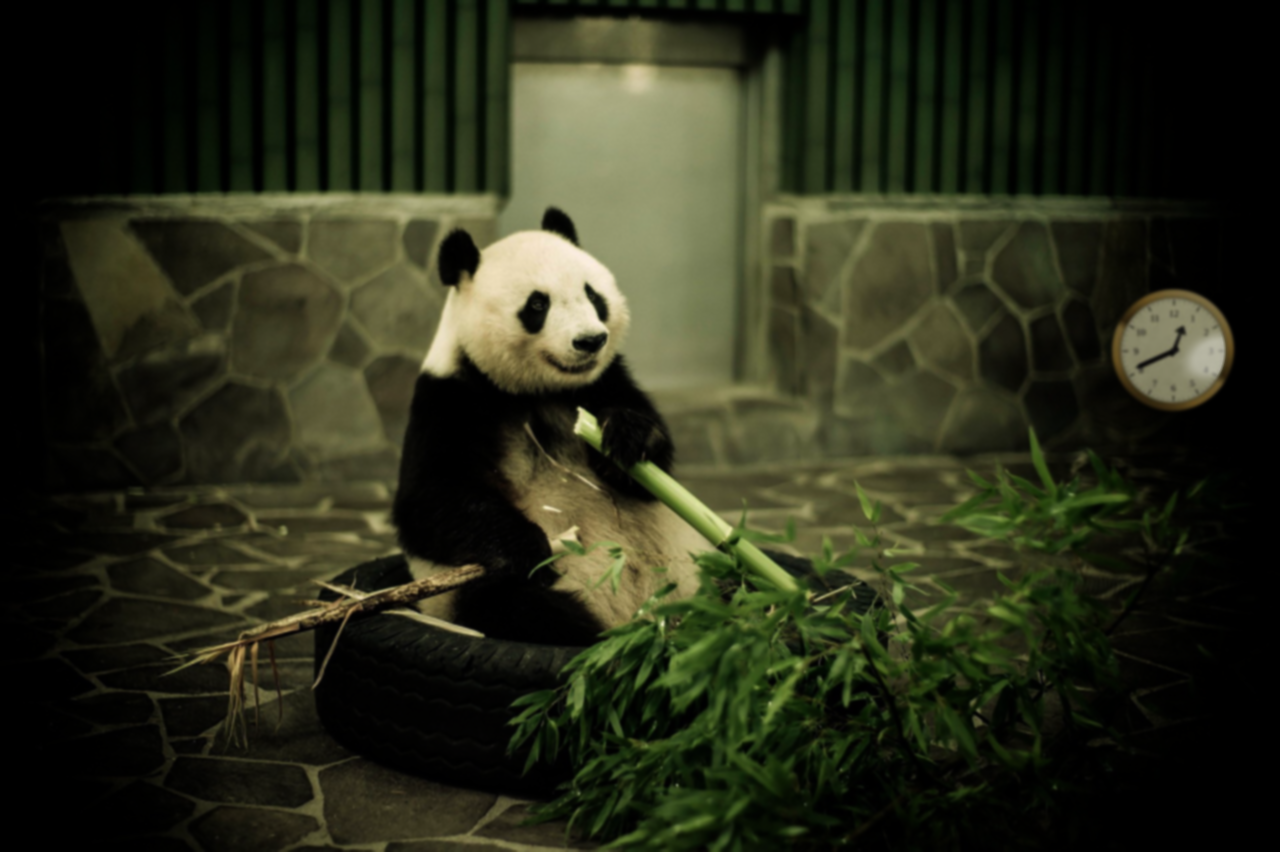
12:41
